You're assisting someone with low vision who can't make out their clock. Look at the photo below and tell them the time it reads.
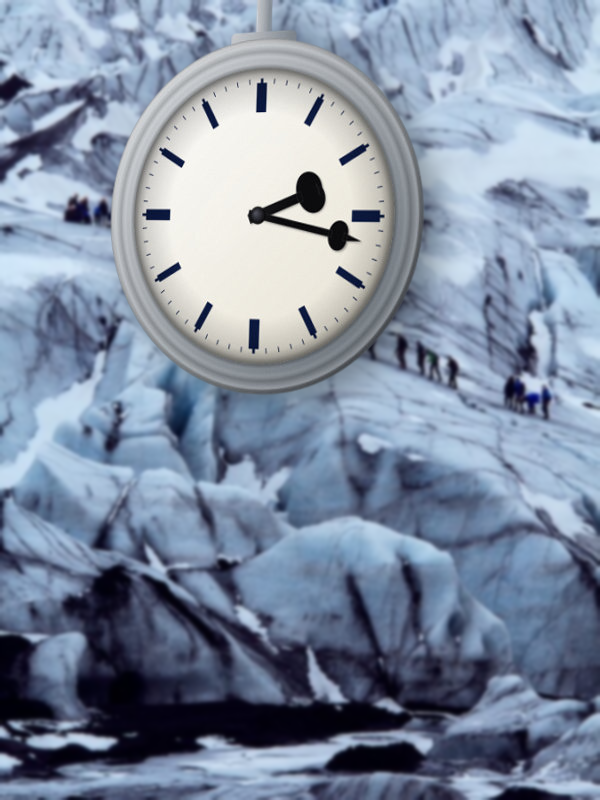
2:17
